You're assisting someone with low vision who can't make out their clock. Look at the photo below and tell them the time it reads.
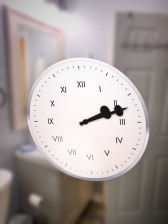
2:12
